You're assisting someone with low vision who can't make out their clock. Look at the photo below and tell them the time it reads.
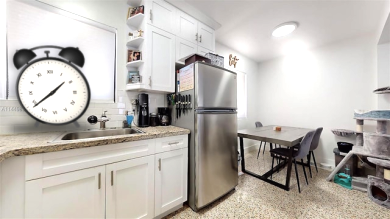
1:39
